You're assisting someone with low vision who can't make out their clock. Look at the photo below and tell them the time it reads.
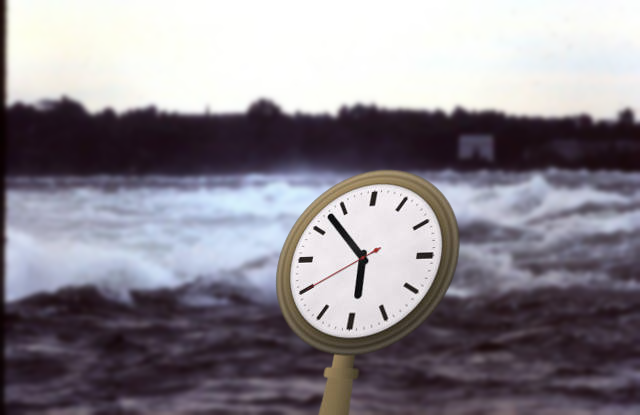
5:52:40
